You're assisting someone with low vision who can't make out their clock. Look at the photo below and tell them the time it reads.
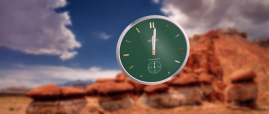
12:01
